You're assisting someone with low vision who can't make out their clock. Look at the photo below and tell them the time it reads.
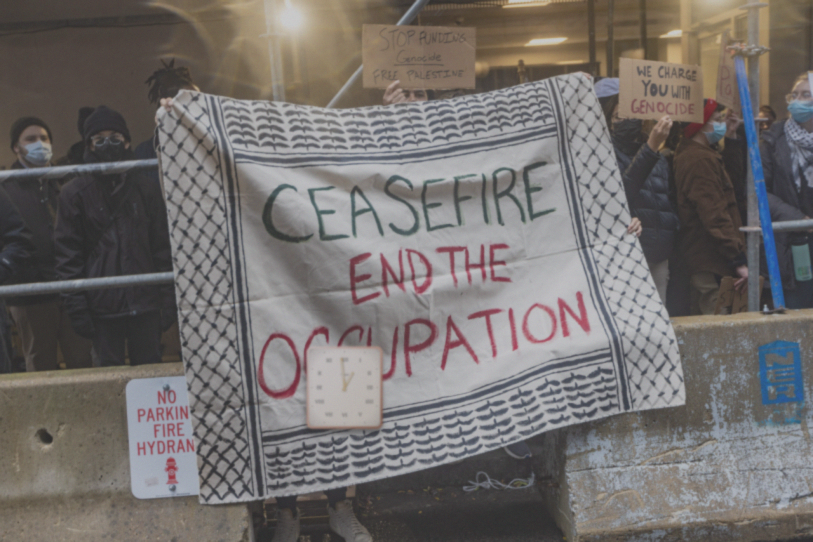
12:59
